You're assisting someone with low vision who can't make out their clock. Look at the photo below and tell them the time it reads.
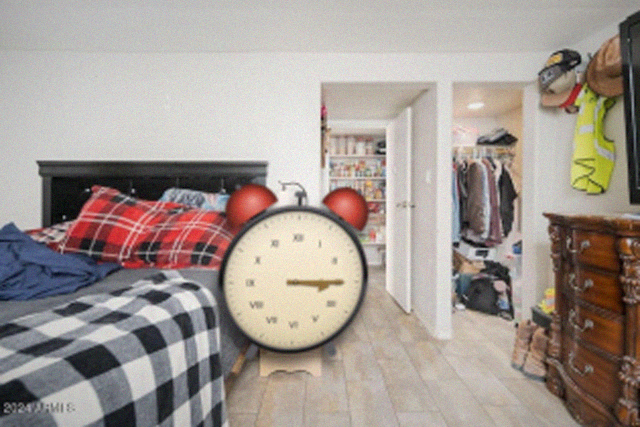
3:15
